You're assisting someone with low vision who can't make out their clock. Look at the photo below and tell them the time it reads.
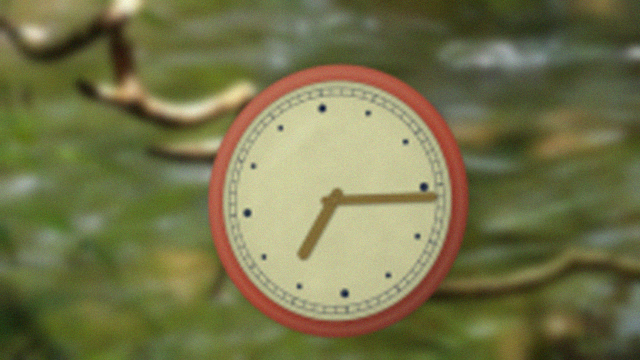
7:16
